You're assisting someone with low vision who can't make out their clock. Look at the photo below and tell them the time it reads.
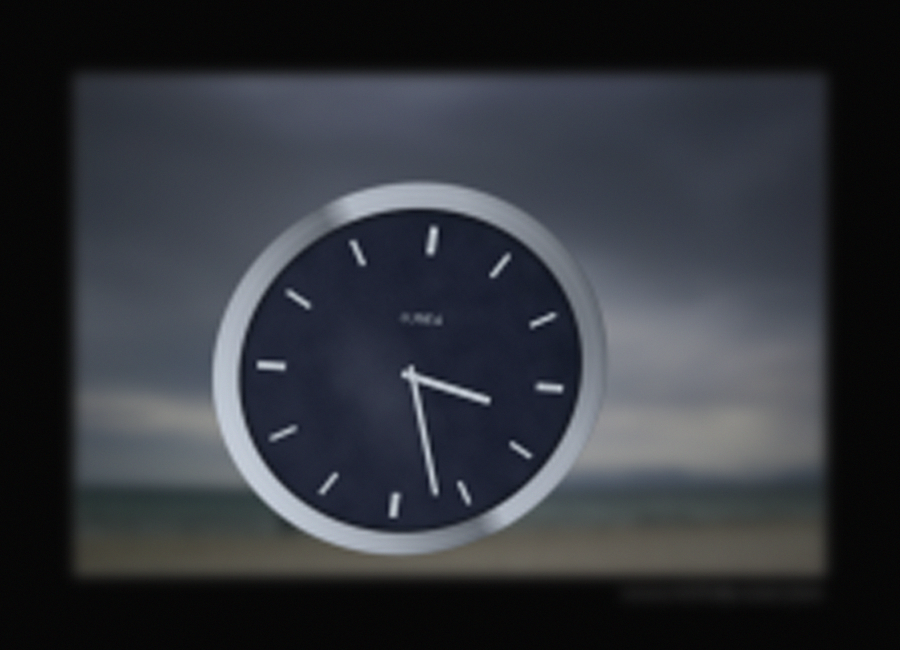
3:27
